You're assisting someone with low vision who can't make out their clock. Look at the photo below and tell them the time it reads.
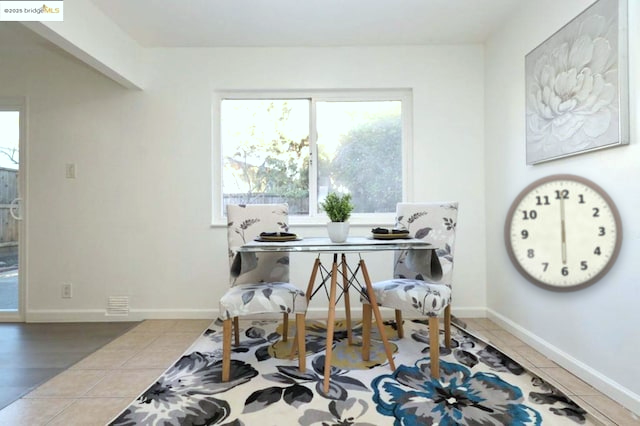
6:00
